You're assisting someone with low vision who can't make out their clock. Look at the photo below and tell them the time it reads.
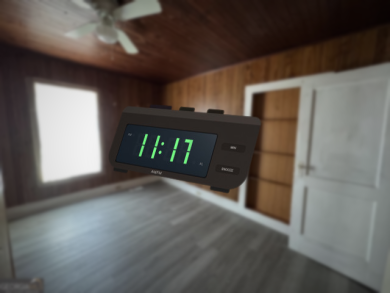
11:17
